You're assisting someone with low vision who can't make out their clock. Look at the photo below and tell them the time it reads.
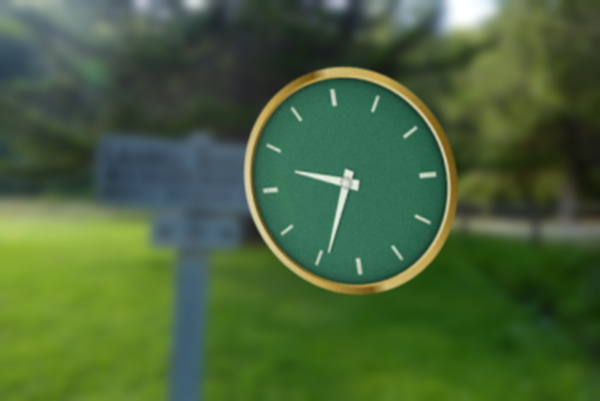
9:34
